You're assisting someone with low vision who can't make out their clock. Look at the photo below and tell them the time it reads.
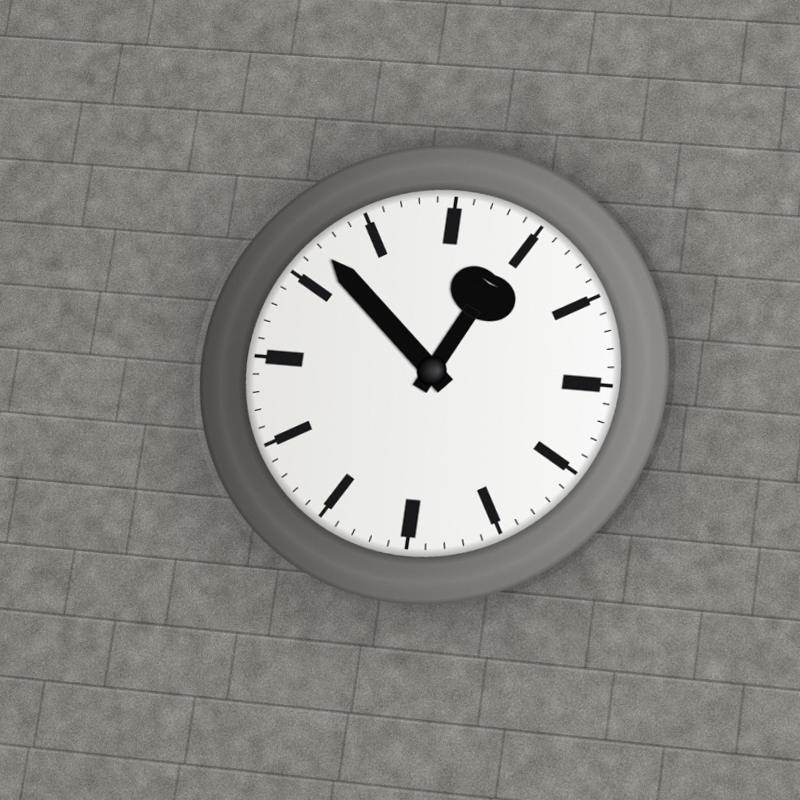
12:52
